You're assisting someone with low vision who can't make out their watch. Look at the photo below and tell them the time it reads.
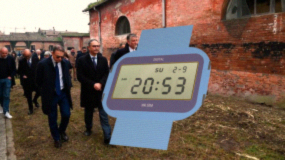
20:53
